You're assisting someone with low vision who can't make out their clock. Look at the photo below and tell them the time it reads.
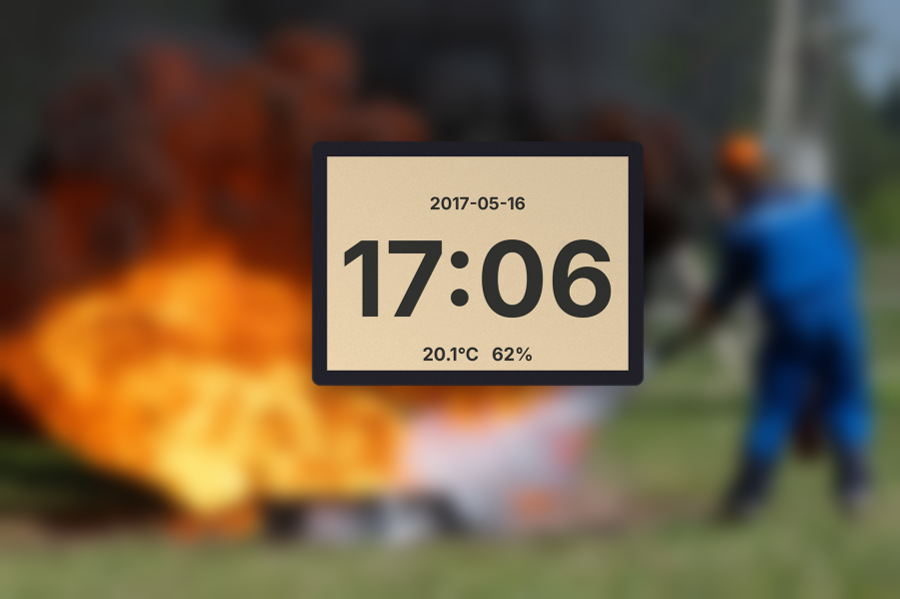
17:06
